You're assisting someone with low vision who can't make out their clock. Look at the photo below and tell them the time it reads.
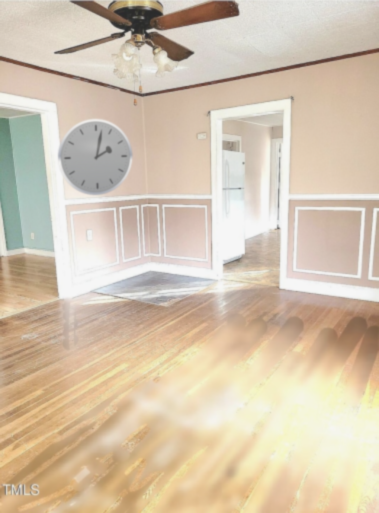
2:02
